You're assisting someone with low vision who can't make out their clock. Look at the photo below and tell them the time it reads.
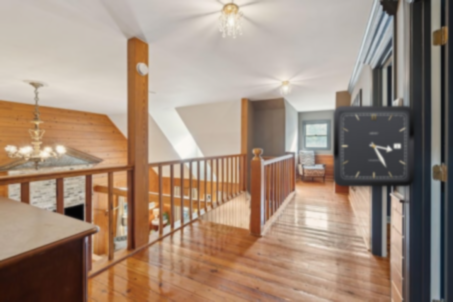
3:25
